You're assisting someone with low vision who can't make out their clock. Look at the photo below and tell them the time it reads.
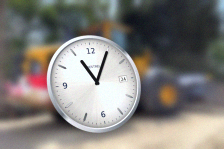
11:05
